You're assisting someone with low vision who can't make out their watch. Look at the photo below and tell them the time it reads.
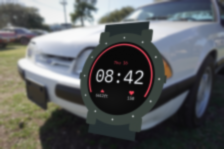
8:42
